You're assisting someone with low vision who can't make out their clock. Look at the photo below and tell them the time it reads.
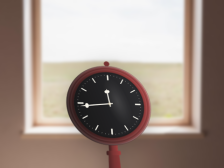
11:44
